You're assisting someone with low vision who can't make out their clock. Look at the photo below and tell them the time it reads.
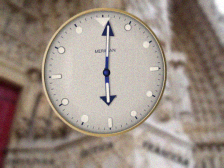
6:01
